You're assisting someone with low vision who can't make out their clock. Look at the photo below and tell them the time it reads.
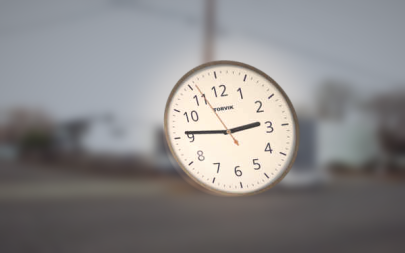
2:45:56
